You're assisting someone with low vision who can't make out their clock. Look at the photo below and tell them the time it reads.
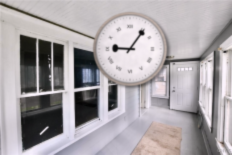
9:06
